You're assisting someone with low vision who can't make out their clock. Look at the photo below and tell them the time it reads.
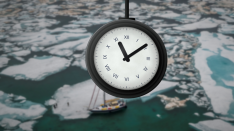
11:09
